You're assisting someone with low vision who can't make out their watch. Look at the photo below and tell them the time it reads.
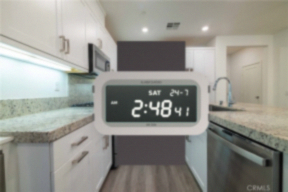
2:48:41
